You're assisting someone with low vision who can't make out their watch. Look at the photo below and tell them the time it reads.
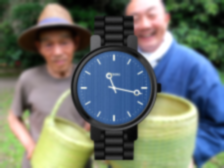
11:17
